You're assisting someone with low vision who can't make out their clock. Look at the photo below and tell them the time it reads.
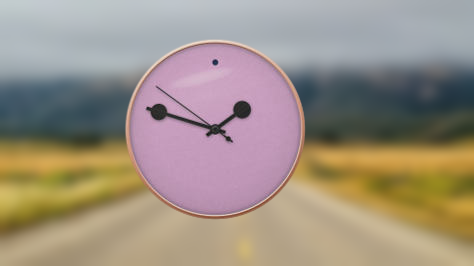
1:47:51
